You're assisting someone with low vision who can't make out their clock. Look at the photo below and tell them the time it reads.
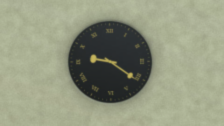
9:21
